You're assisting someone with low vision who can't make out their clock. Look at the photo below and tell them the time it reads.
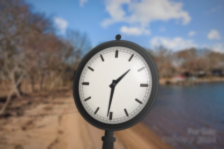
1:31
